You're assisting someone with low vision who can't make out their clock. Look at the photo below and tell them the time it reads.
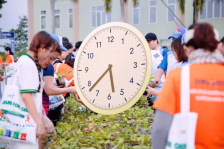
5:38
